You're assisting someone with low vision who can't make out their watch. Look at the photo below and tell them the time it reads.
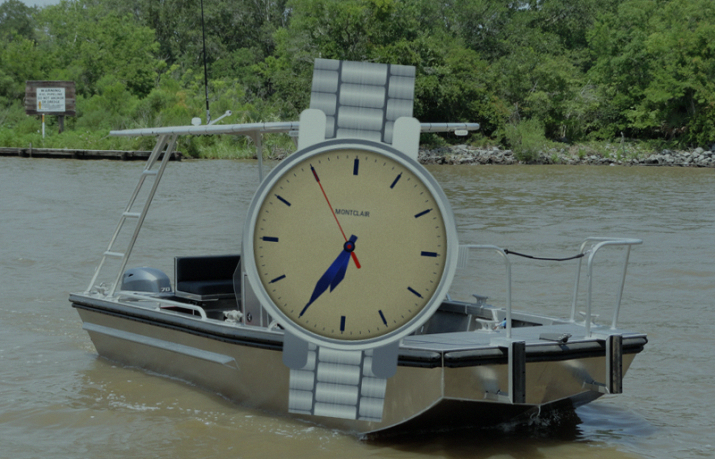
6:34:55
